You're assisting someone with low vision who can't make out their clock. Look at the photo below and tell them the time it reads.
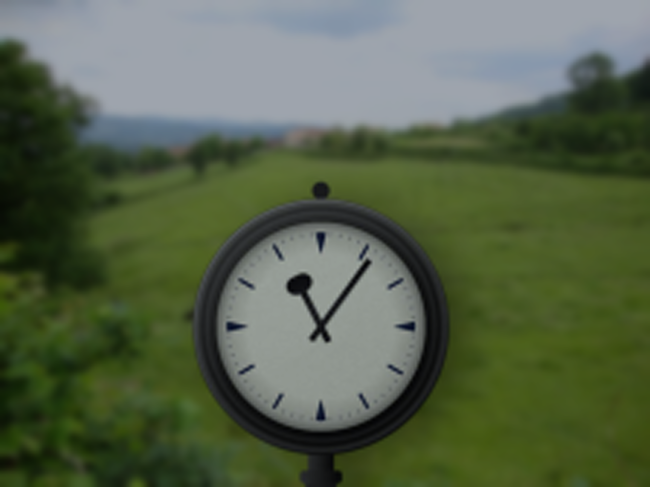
11:06
